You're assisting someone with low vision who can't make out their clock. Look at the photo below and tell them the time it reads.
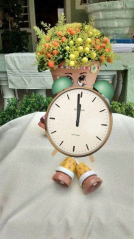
11:59
